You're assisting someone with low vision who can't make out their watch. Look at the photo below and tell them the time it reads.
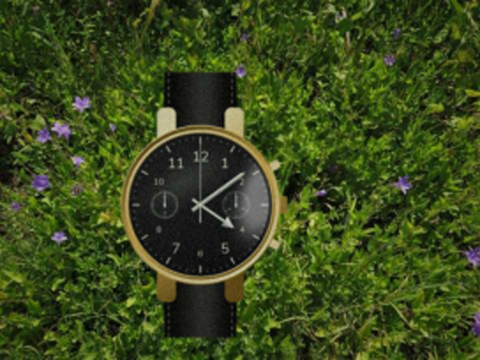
4:09
